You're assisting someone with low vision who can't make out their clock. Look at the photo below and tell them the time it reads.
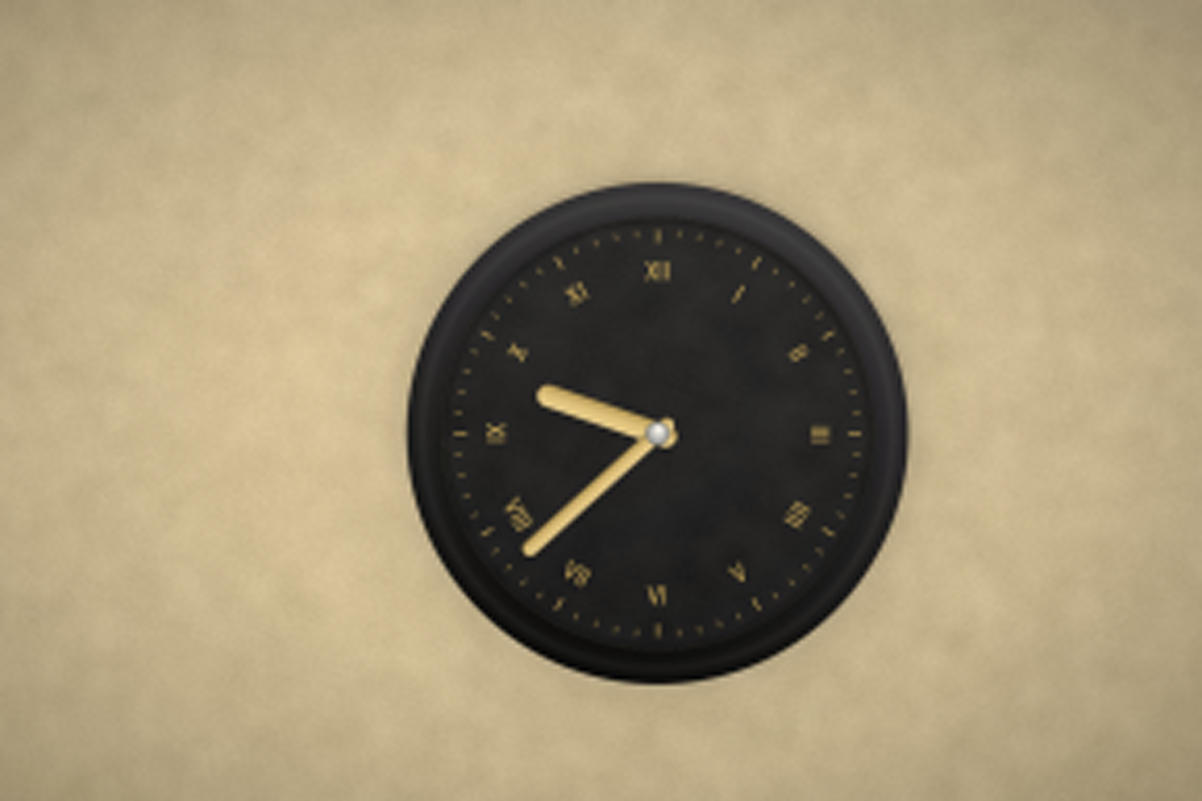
9:38
